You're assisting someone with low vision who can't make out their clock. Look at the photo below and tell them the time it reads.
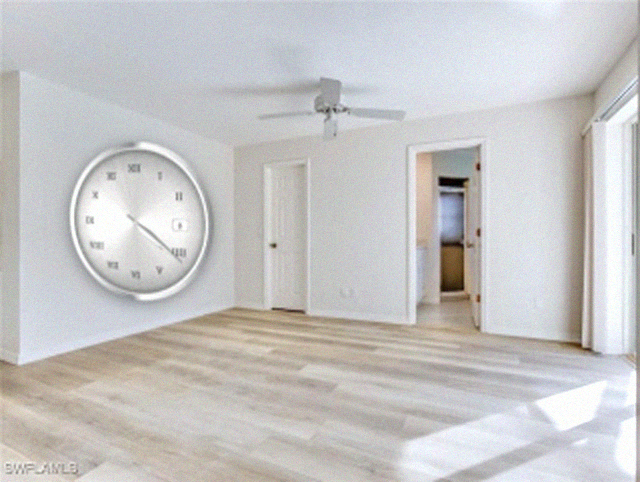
4:21
